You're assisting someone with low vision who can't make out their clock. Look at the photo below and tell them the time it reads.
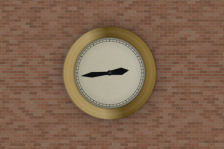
2:44
